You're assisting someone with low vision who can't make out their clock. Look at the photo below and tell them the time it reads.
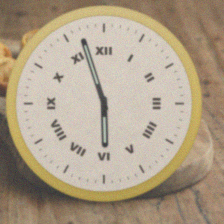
5:57
